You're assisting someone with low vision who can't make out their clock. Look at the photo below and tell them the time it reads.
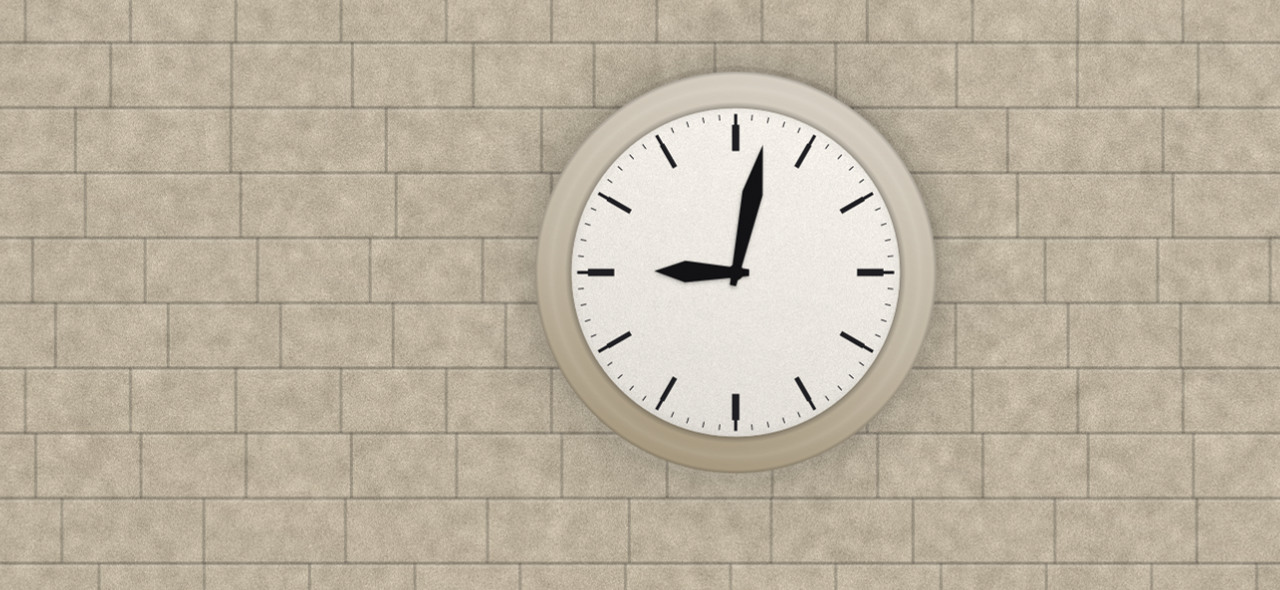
9:02
